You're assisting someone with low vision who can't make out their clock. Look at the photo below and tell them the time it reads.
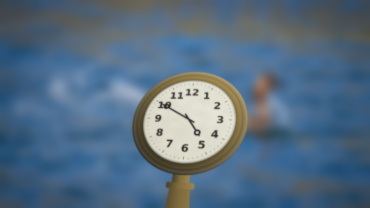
4:50
